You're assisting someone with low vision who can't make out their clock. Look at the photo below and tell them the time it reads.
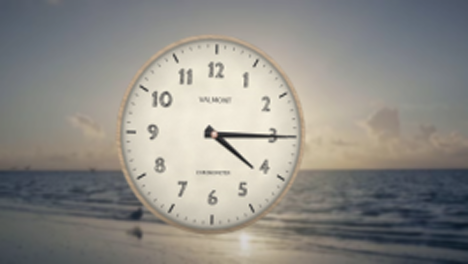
4:15
